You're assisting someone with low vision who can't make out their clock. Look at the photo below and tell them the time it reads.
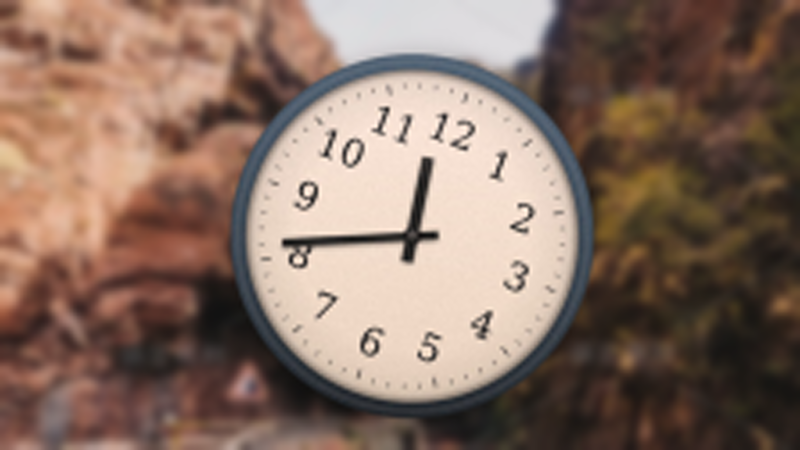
11:41
